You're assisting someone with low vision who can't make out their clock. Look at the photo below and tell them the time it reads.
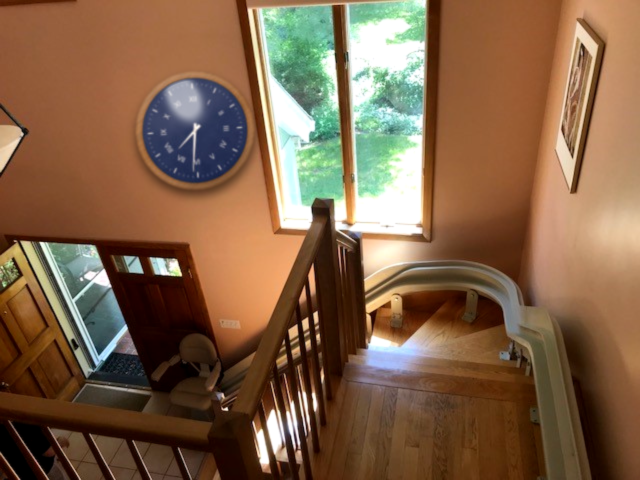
7:31
